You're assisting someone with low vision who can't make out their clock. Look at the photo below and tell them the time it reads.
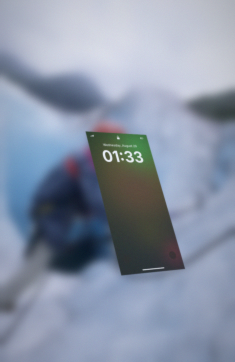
1:33
